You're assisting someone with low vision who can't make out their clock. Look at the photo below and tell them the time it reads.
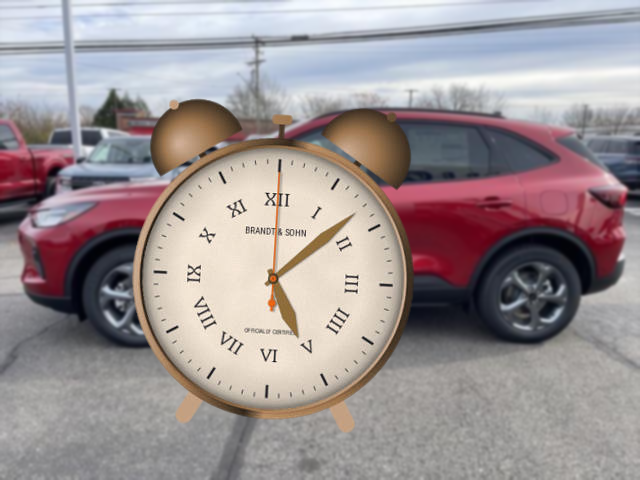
5:08:00
